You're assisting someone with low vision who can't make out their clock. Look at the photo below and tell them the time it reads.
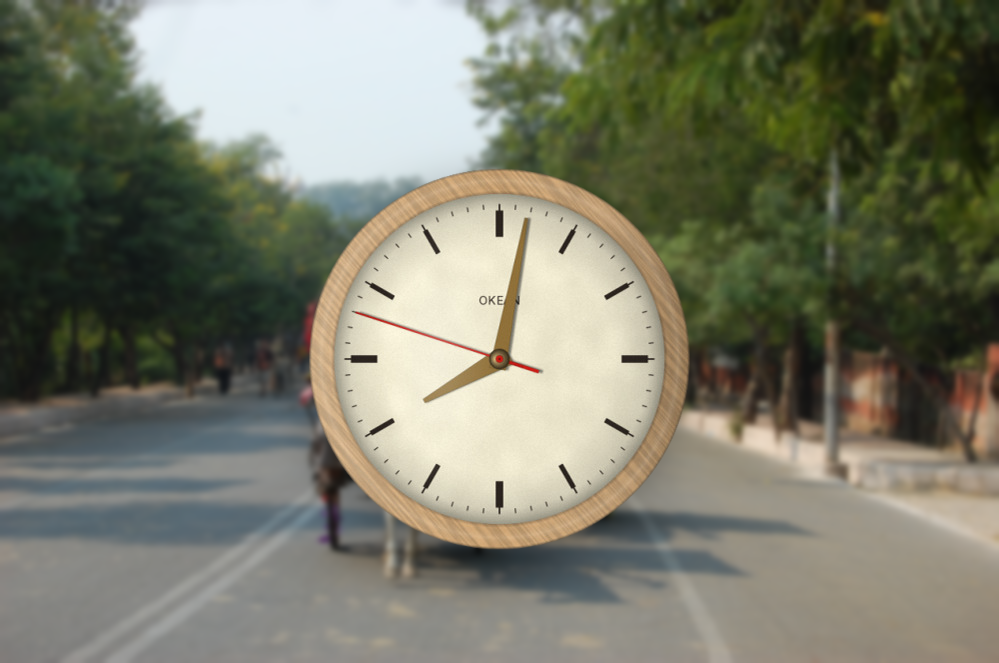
8:01:48
